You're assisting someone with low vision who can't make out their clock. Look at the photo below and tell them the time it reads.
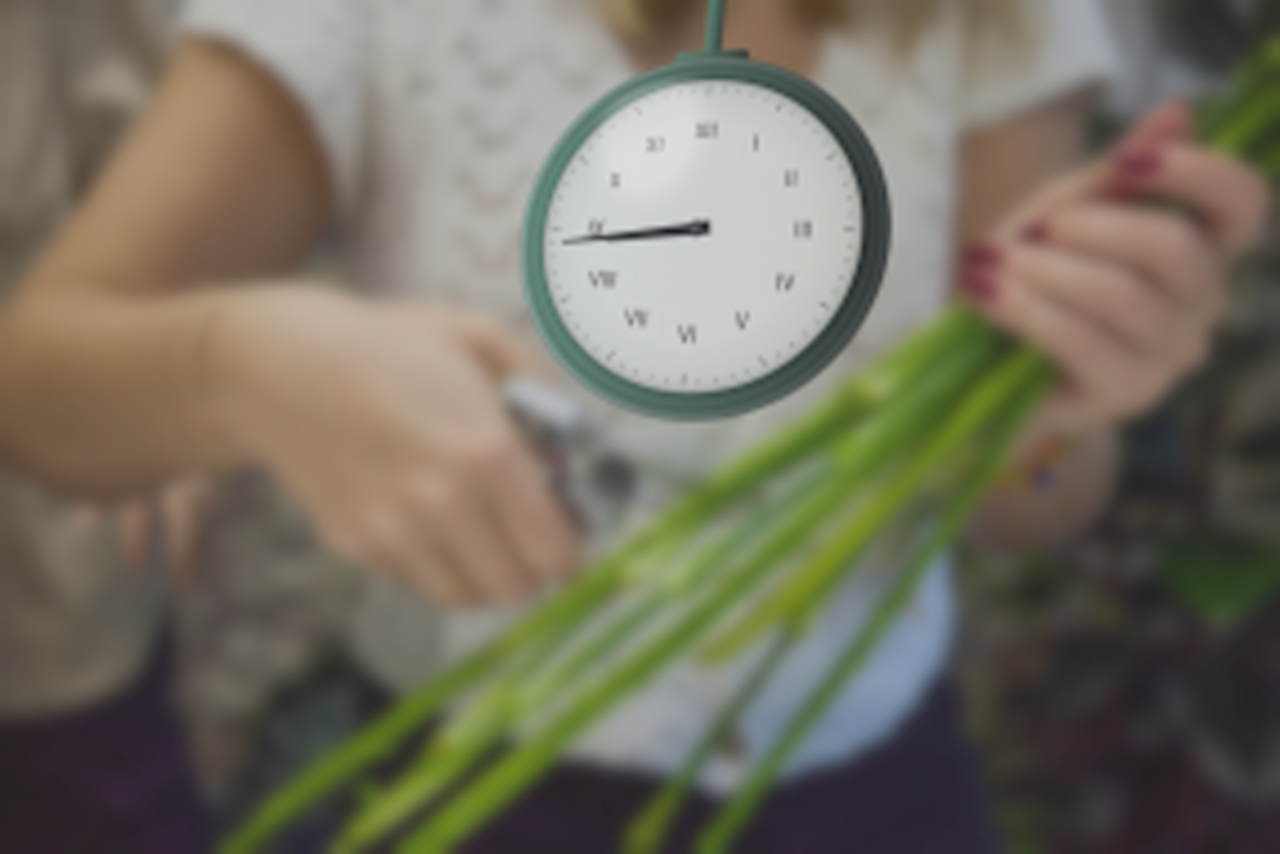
8:44
